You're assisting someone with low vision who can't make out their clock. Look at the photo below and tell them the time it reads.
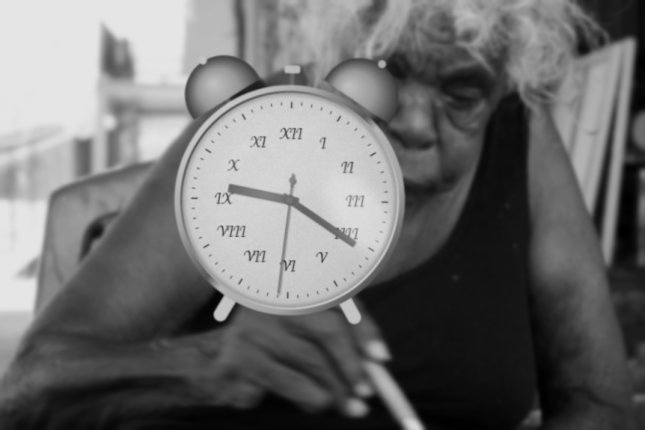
9:20:31
